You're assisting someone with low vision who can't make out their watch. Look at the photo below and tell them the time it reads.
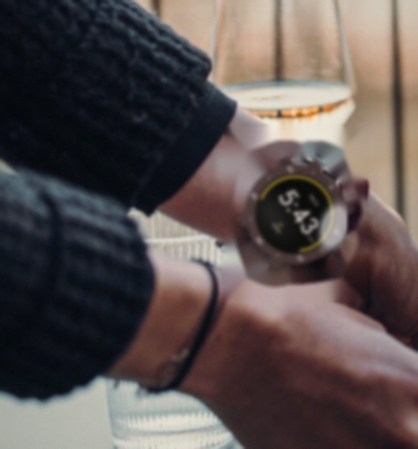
5:43
